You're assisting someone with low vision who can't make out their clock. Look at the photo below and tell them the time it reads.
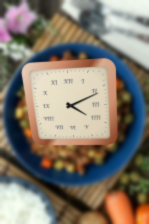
4:11
